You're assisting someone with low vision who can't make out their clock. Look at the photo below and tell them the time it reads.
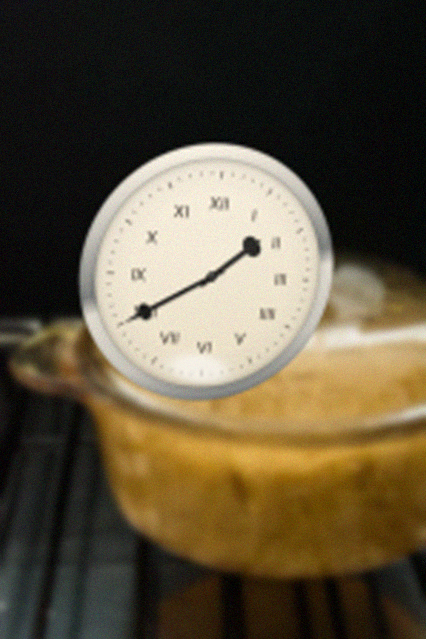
1:40
